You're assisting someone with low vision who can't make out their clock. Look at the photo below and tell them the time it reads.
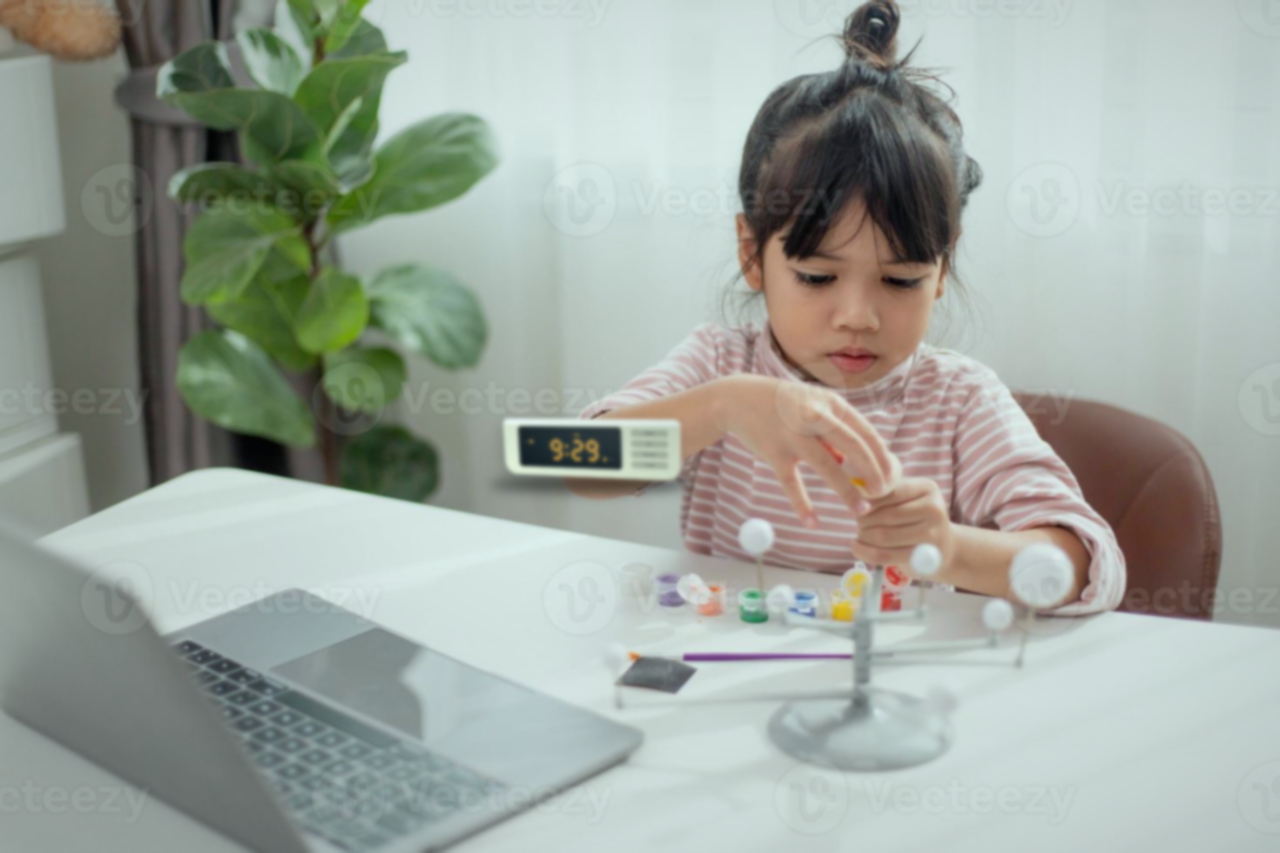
9:29
